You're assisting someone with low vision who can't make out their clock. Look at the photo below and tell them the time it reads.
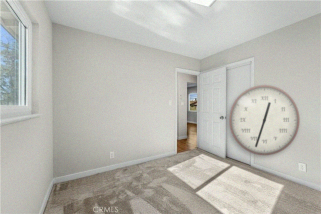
12:33
